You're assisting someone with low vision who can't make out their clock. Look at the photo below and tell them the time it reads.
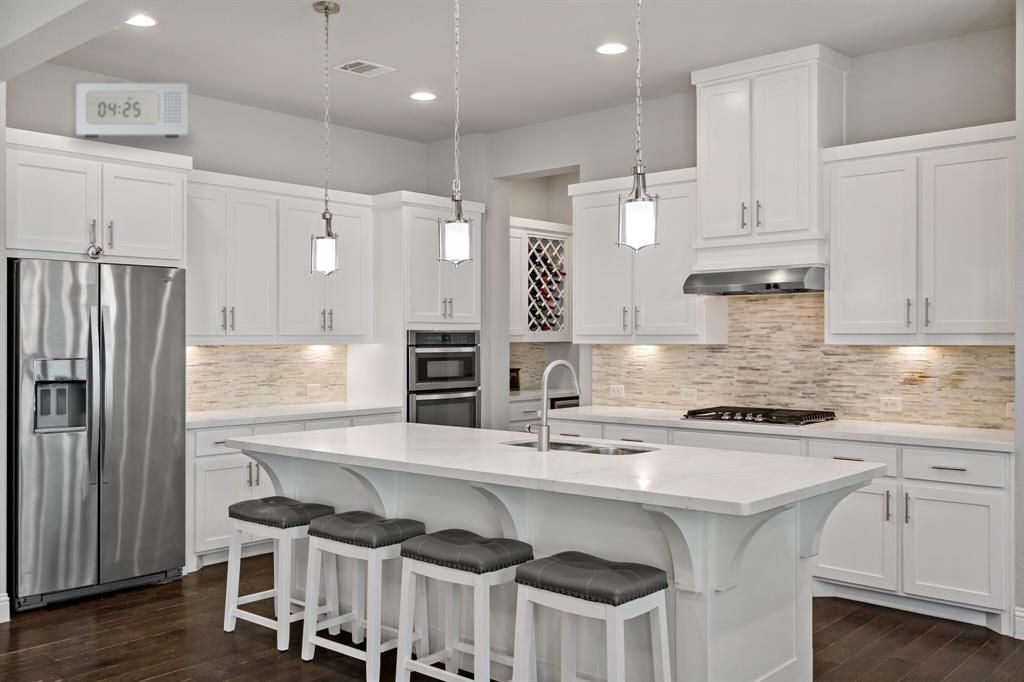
4:25
